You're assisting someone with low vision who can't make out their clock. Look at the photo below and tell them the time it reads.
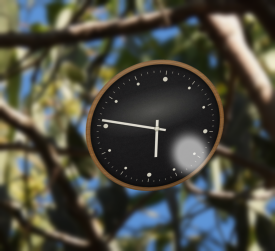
5:46
